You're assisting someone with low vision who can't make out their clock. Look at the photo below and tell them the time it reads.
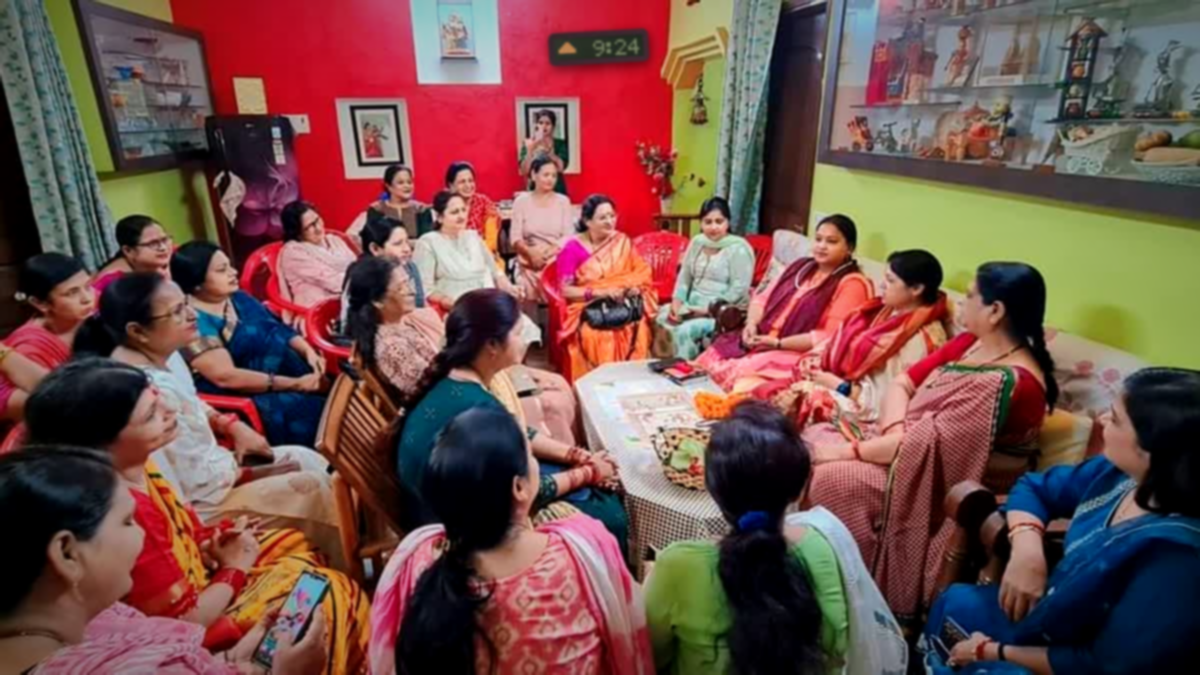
9:24
